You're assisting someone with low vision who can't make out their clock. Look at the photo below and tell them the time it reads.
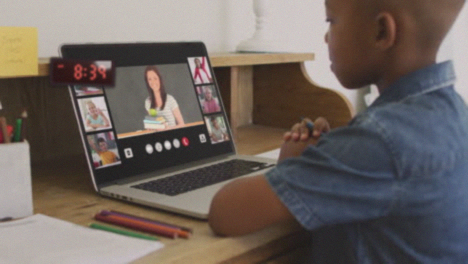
8:39
